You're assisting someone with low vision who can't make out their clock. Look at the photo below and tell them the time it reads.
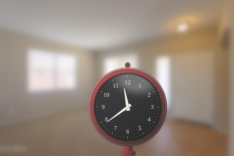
11:39
